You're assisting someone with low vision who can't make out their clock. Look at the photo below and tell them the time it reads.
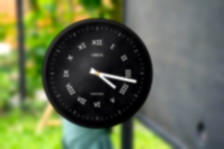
4:17
